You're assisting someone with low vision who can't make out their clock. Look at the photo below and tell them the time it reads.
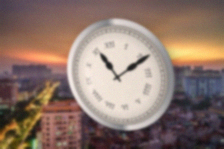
11:11
